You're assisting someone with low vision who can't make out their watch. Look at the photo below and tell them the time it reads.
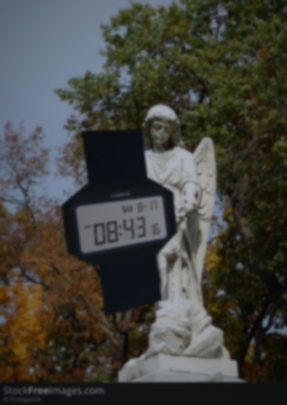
8:43
